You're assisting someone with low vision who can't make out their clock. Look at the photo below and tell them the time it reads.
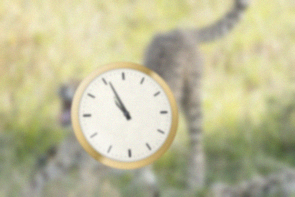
10:56
